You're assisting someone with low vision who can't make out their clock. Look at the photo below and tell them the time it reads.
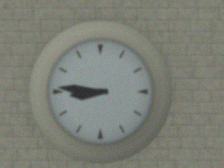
8:46
